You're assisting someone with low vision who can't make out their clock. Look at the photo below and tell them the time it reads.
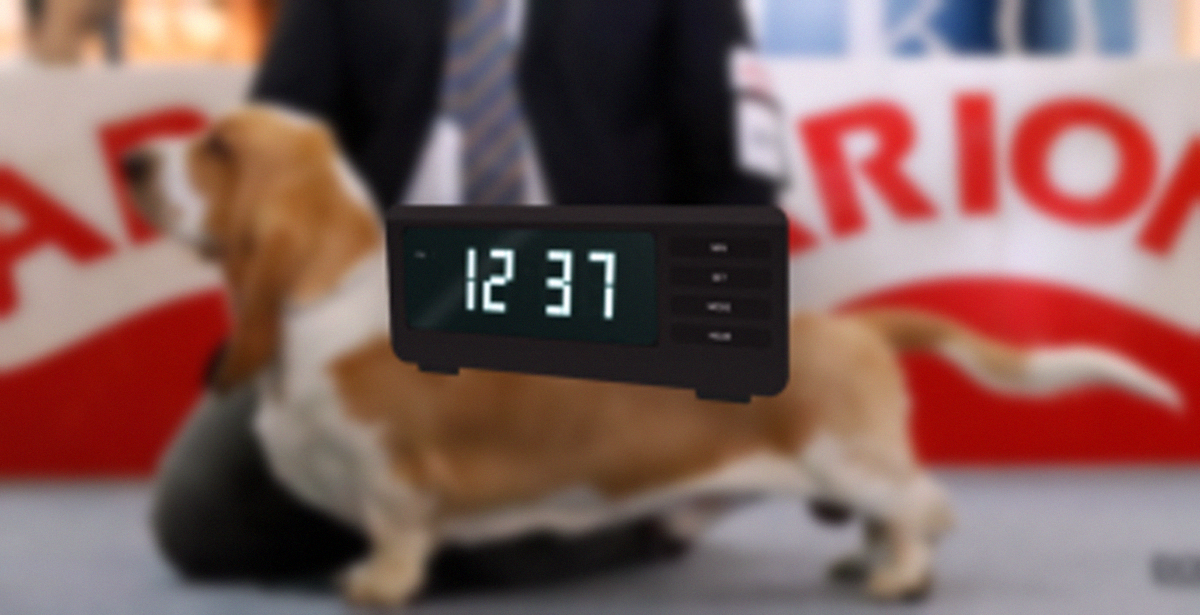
12:37
